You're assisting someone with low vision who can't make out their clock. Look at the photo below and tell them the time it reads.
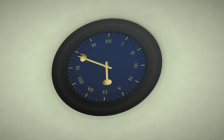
5:49
